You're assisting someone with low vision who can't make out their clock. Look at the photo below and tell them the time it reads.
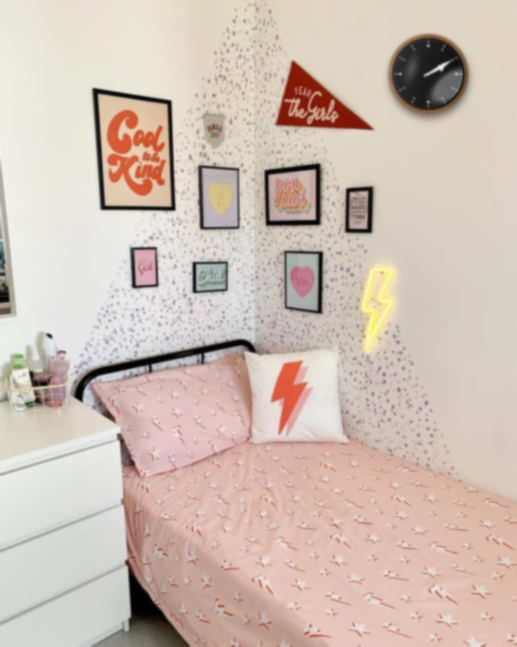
2:10
